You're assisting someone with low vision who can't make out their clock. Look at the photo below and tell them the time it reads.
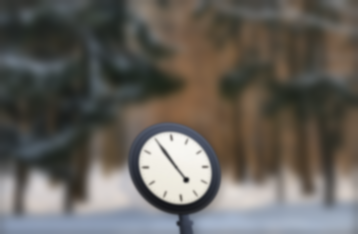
4:55
